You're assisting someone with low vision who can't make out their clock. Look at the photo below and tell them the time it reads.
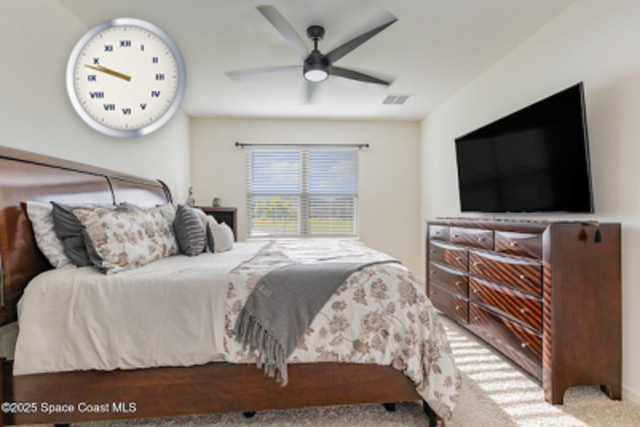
9:48
